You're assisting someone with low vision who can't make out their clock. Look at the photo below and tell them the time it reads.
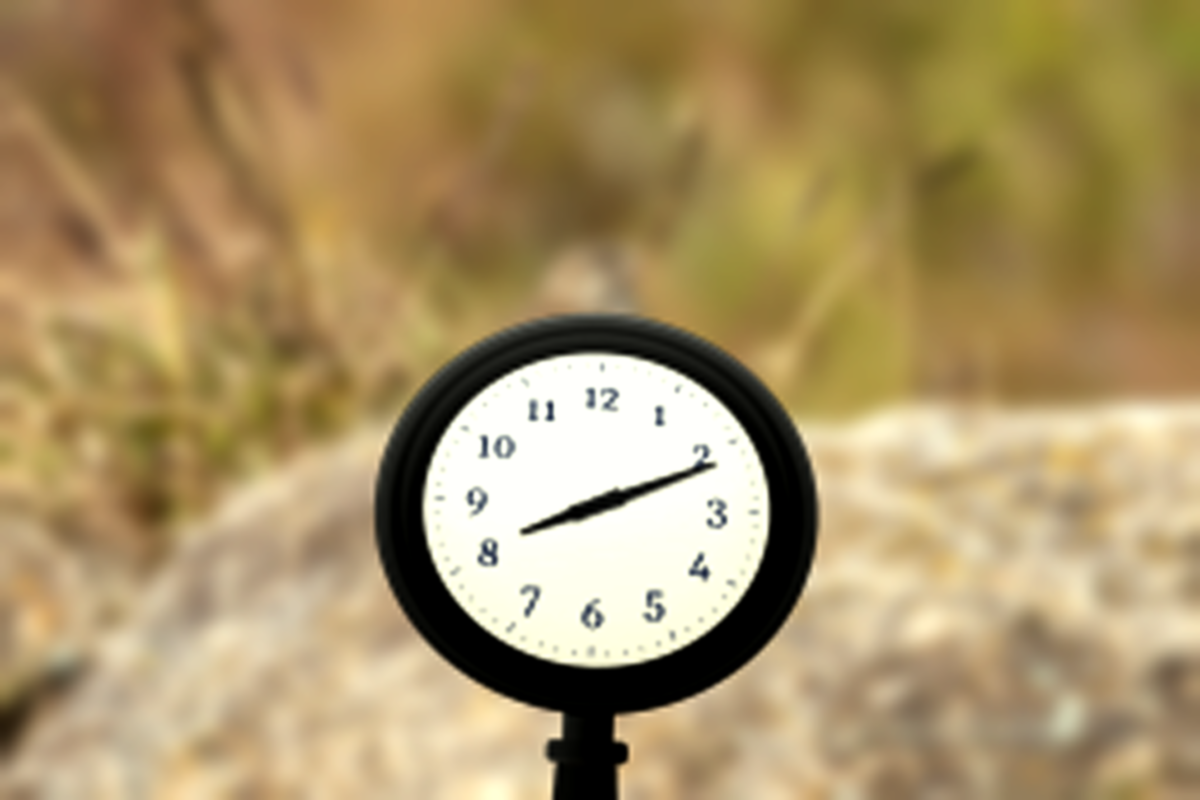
8:11
